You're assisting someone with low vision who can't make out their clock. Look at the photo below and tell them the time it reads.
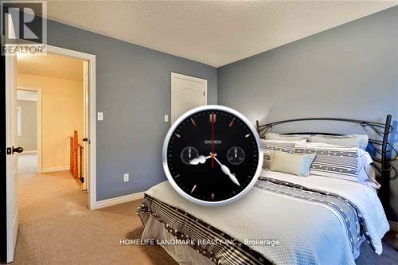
8:23
